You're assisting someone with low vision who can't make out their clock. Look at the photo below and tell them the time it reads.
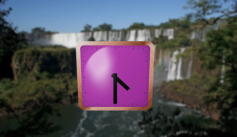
4:30
